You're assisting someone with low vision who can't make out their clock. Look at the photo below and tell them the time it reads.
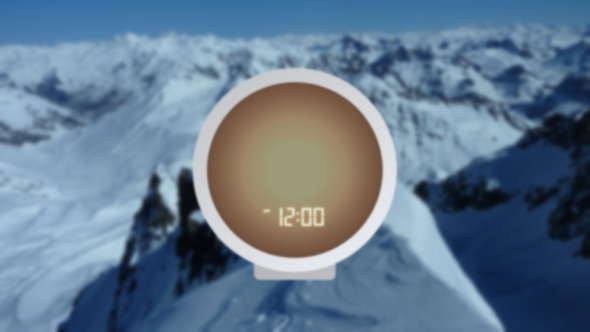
12:00
